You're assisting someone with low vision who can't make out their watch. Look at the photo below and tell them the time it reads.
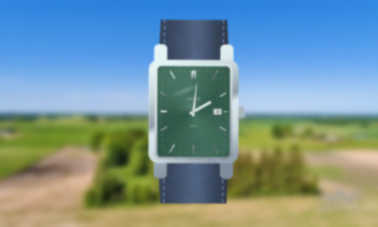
2:01
